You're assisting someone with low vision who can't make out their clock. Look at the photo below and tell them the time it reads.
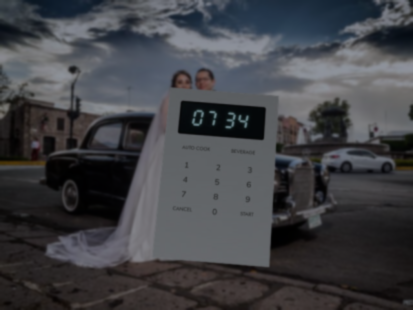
7:34
